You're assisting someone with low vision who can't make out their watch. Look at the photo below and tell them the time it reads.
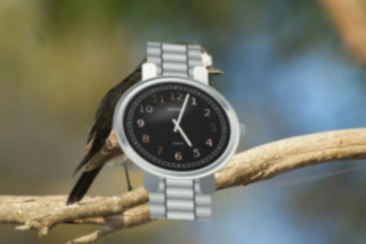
5:03
